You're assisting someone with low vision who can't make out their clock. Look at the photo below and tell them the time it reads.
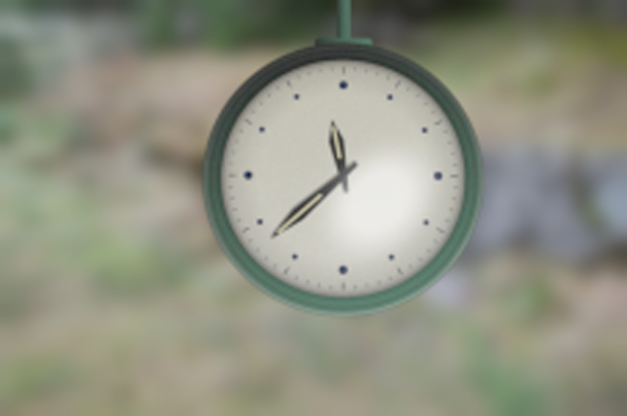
11:38
